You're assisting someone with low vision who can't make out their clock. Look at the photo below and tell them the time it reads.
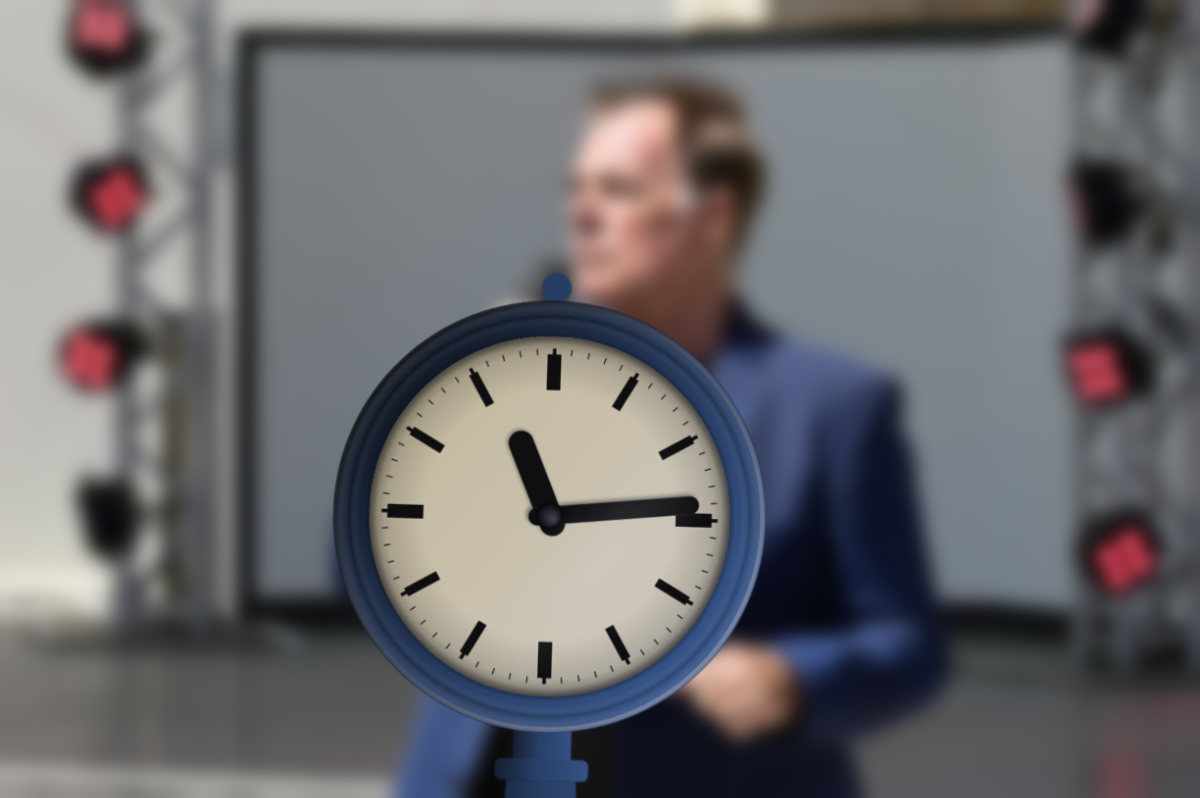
11:14
